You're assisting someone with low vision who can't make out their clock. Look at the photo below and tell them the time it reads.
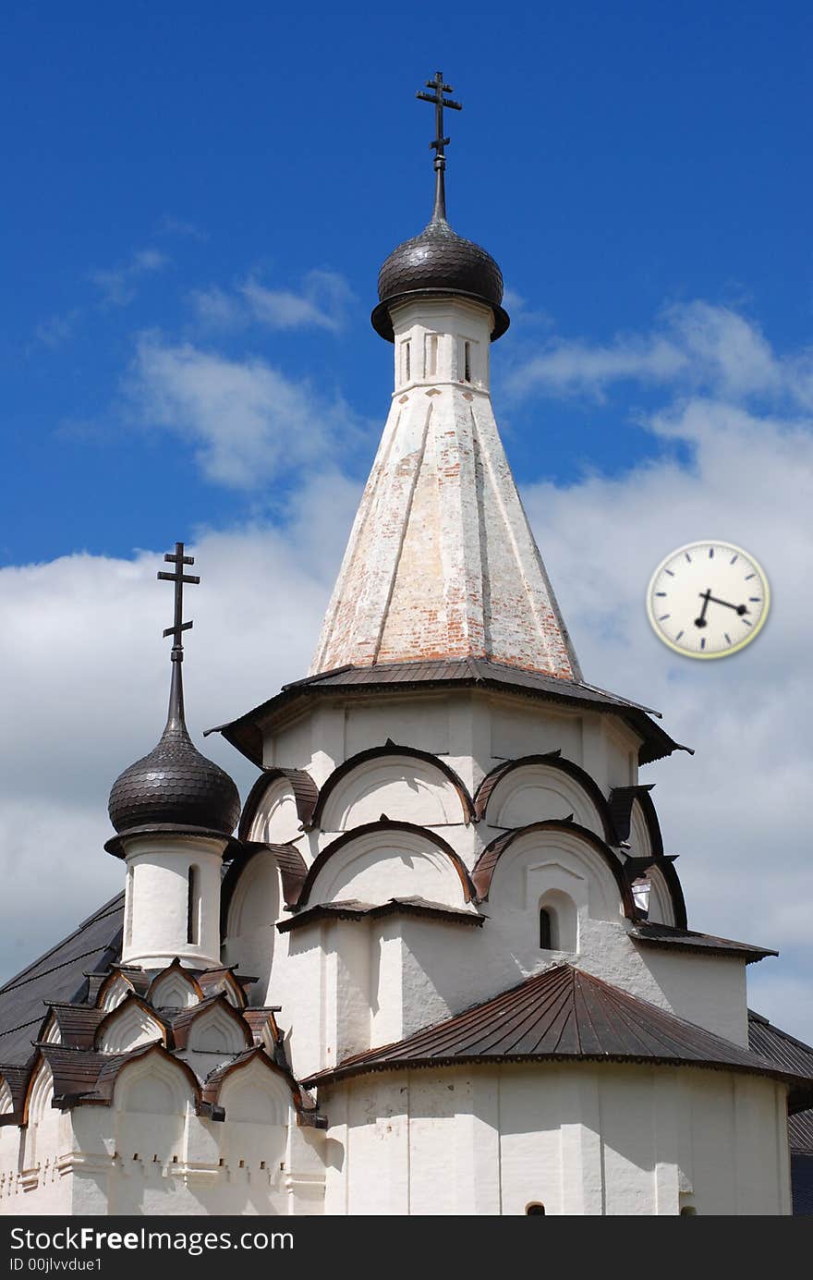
6:18
